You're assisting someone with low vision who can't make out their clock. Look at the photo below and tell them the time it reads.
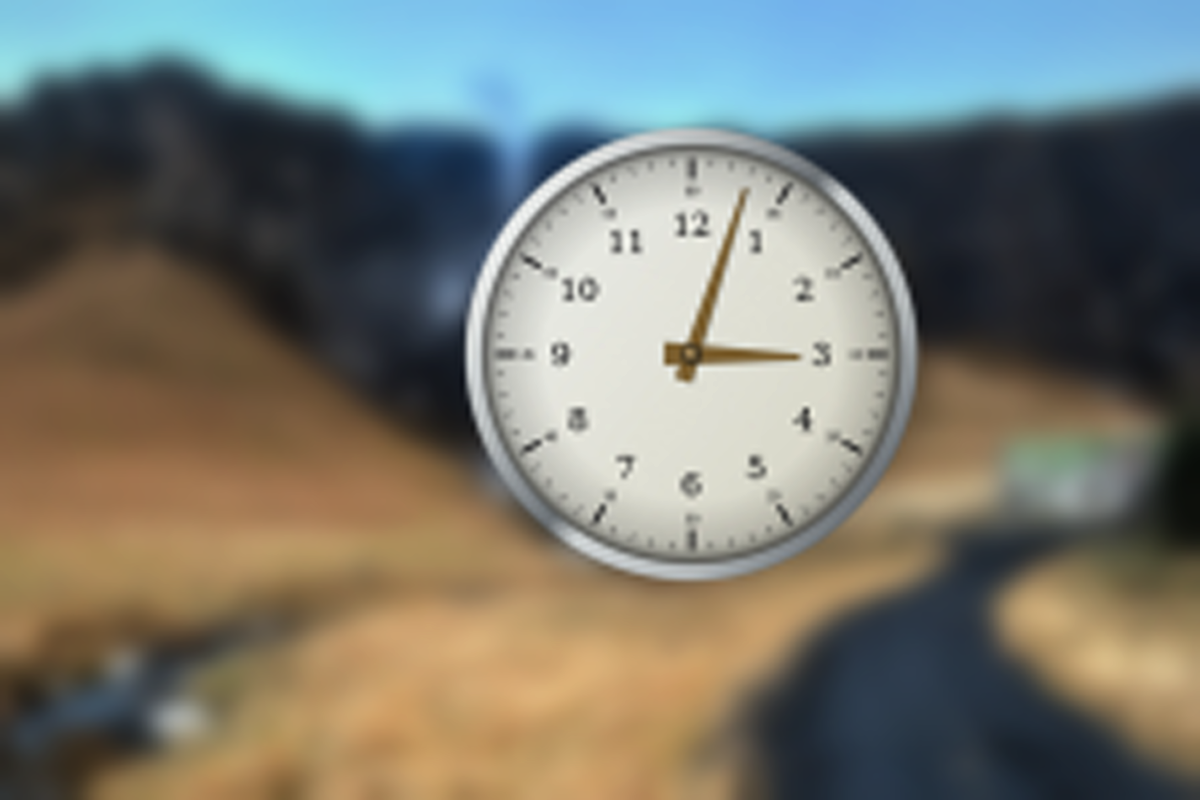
3:03
